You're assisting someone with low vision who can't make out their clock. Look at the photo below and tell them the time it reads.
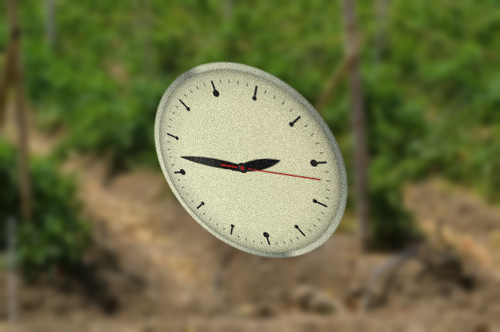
2:47:17
